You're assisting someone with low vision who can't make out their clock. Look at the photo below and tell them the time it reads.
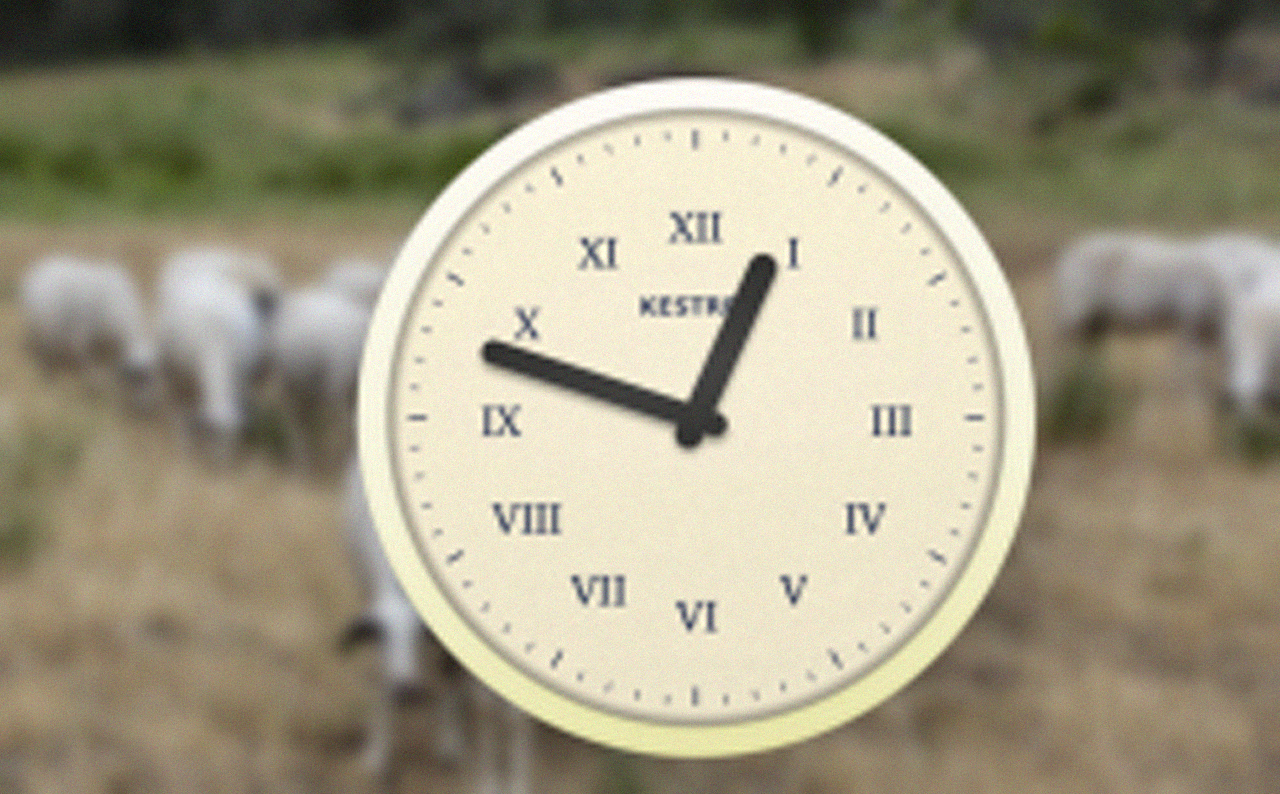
12:48
